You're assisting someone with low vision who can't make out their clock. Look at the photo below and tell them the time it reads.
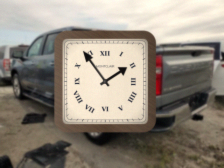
1:54
